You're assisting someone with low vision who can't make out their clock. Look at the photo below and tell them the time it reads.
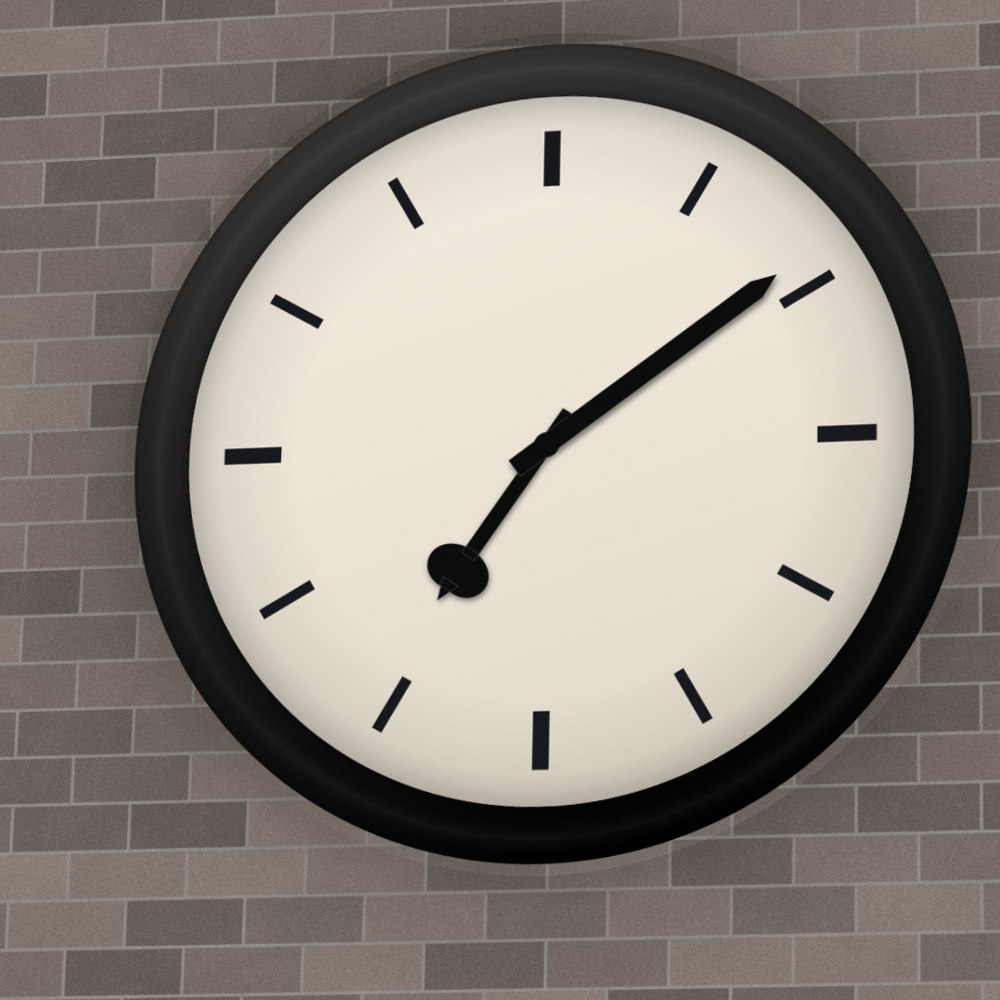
7:09
